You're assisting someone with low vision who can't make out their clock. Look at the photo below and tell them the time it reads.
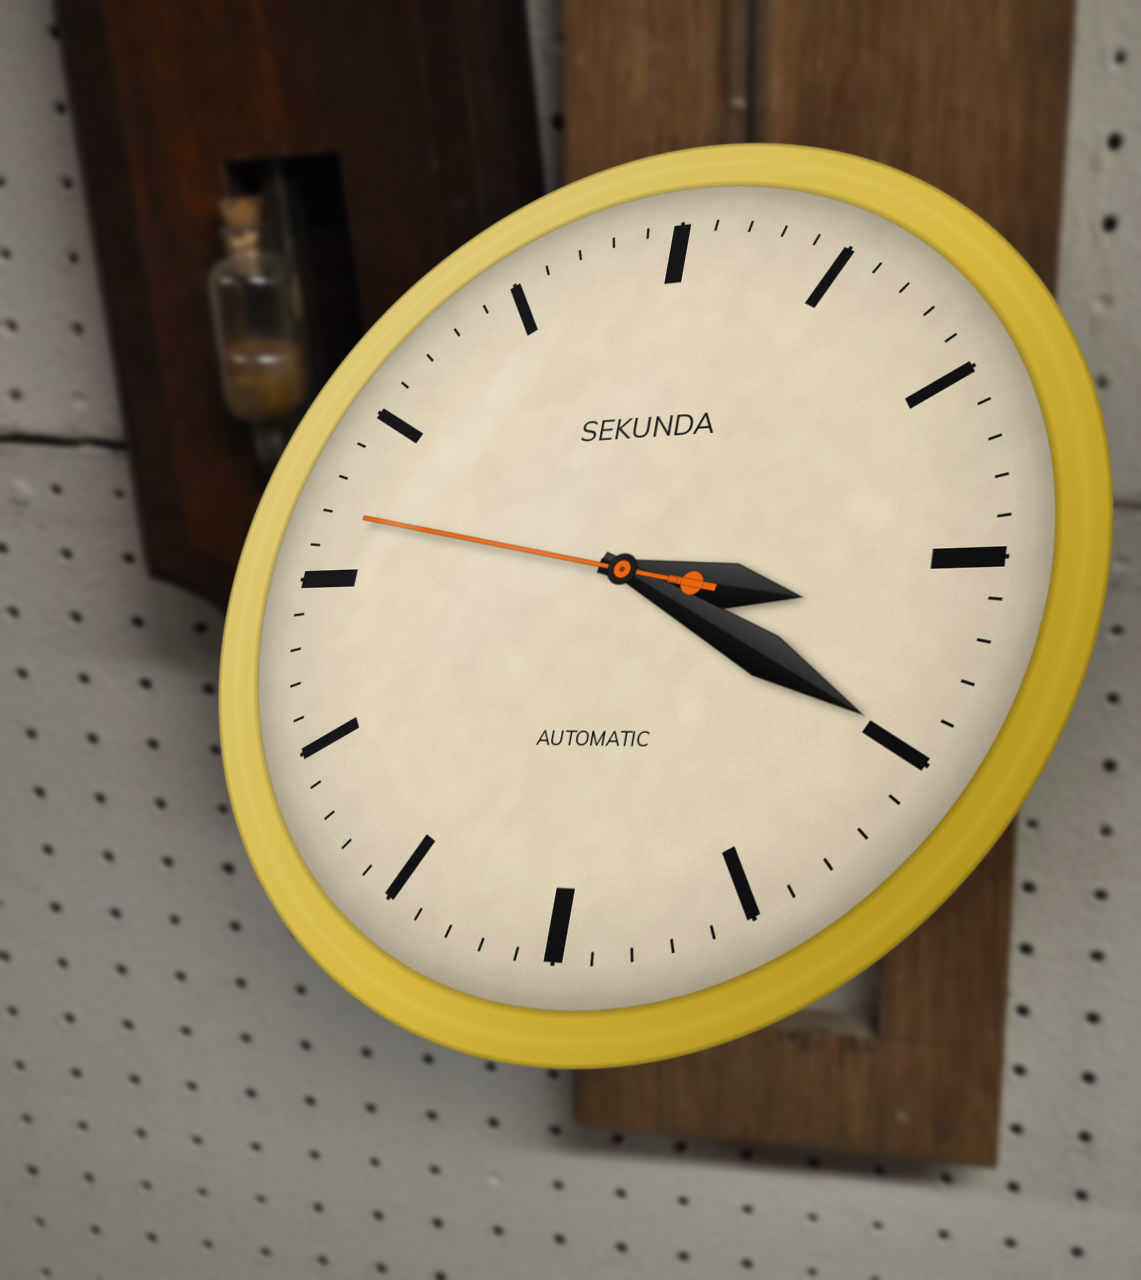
3:19:47
